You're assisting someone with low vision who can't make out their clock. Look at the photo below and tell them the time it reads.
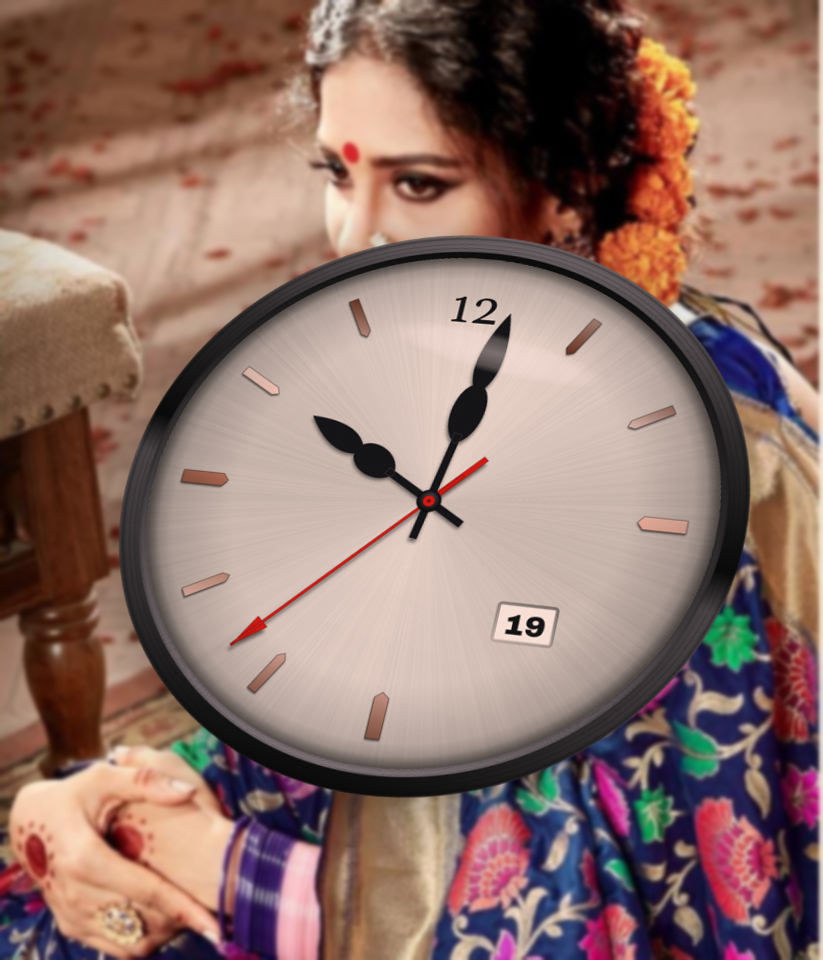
10:01:37
